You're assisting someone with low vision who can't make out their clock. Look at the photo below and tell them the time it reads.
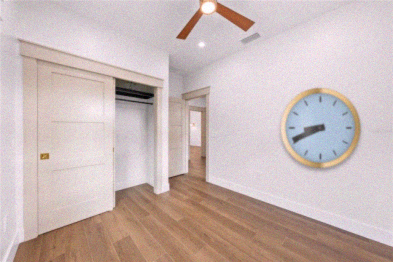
8:41
